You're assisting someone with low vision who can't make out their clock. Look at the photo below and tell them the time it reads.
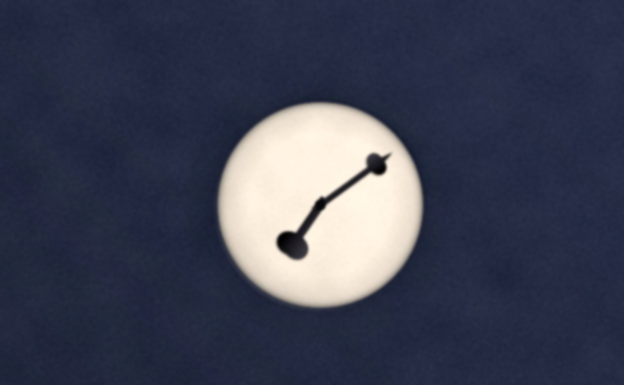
7:09
